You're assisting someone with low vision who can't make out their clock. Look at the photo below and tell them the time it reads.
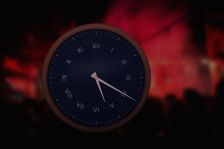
5:20
